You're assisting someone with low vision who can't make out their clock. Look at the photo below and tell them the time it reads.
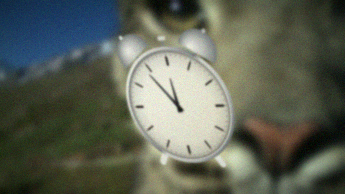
11:54
